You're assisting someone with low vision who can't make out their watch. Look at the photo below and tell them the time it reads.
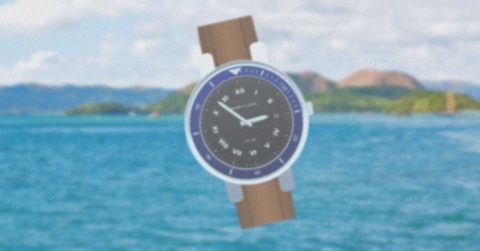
2:53
